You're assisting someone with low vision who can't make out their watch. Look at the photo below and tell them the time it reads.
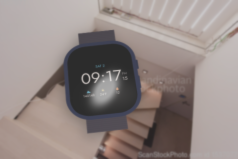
9:17
